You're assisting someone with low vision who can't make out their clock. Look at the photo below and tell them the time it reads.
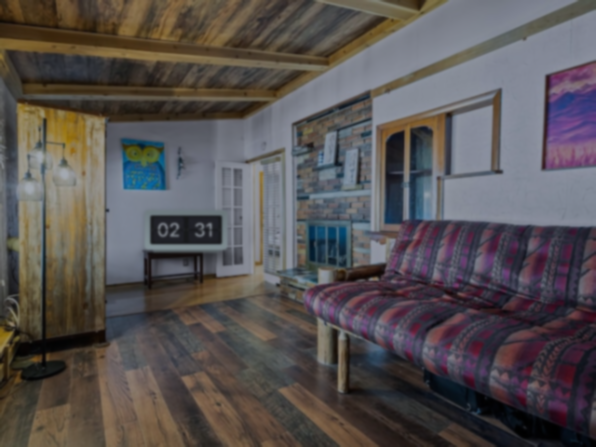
2:31
